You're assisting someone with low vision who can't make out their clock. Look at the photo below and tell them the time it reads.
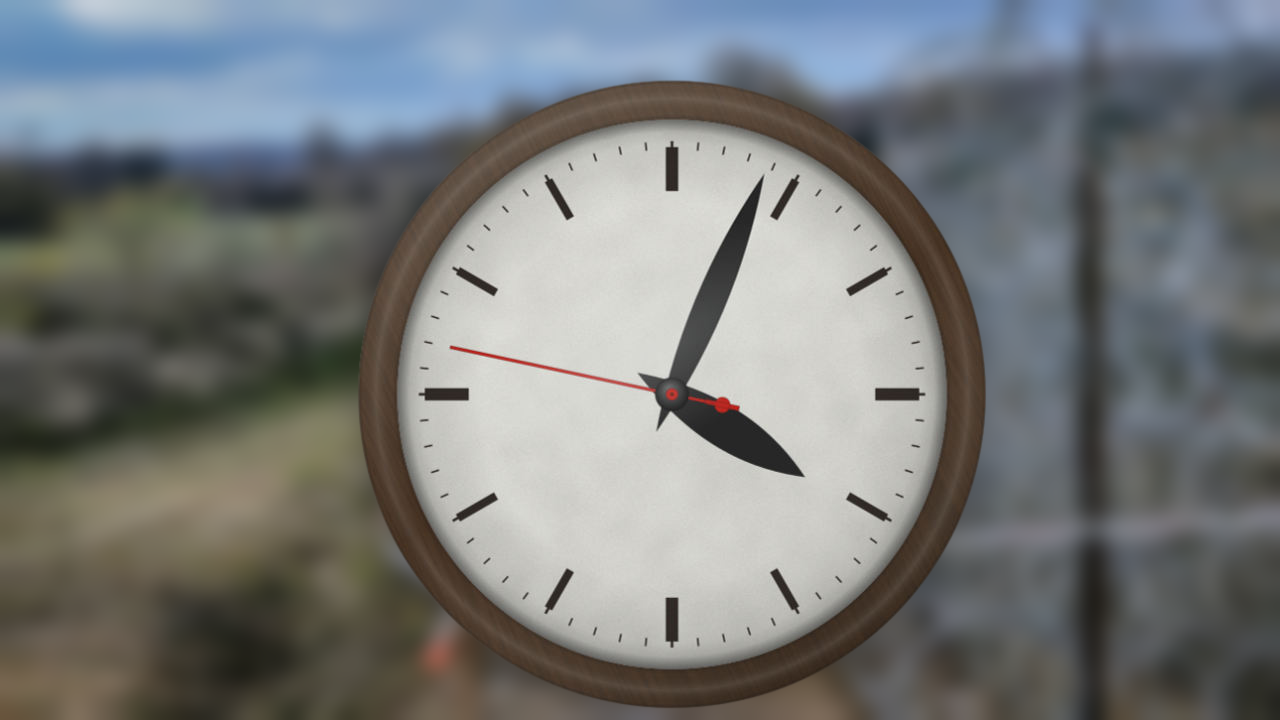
4:03:47
